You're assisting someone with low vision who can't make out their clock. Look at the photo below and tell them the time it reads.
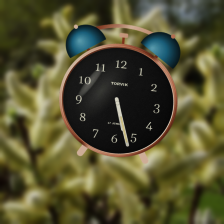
5:27
